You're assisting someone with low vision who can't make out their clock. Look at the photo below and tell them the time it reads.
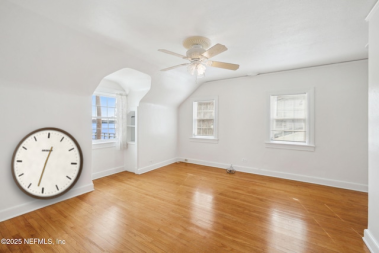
12:32
